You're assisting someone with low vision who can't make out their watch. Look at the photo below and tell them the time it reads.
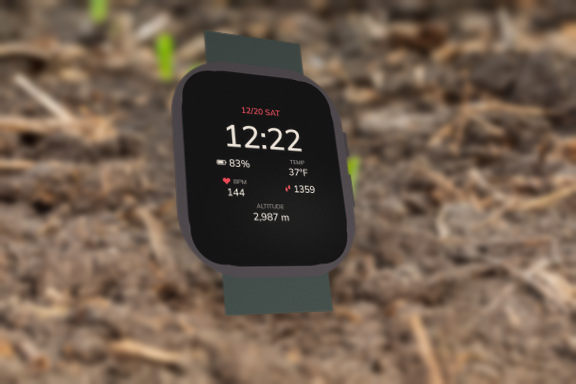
12:22
